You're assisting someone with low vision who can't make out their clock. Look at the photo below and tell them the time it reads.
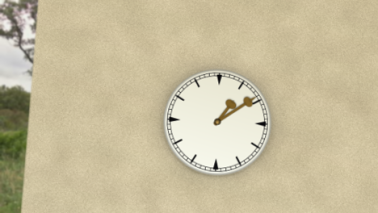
1:09
